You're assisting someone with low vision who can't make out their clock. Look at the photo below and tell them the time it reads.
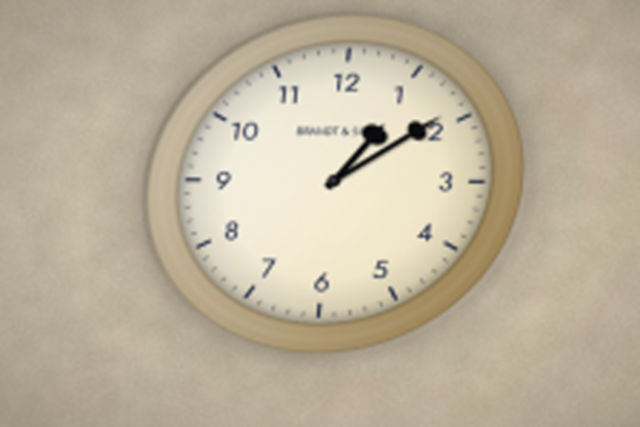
1:09
